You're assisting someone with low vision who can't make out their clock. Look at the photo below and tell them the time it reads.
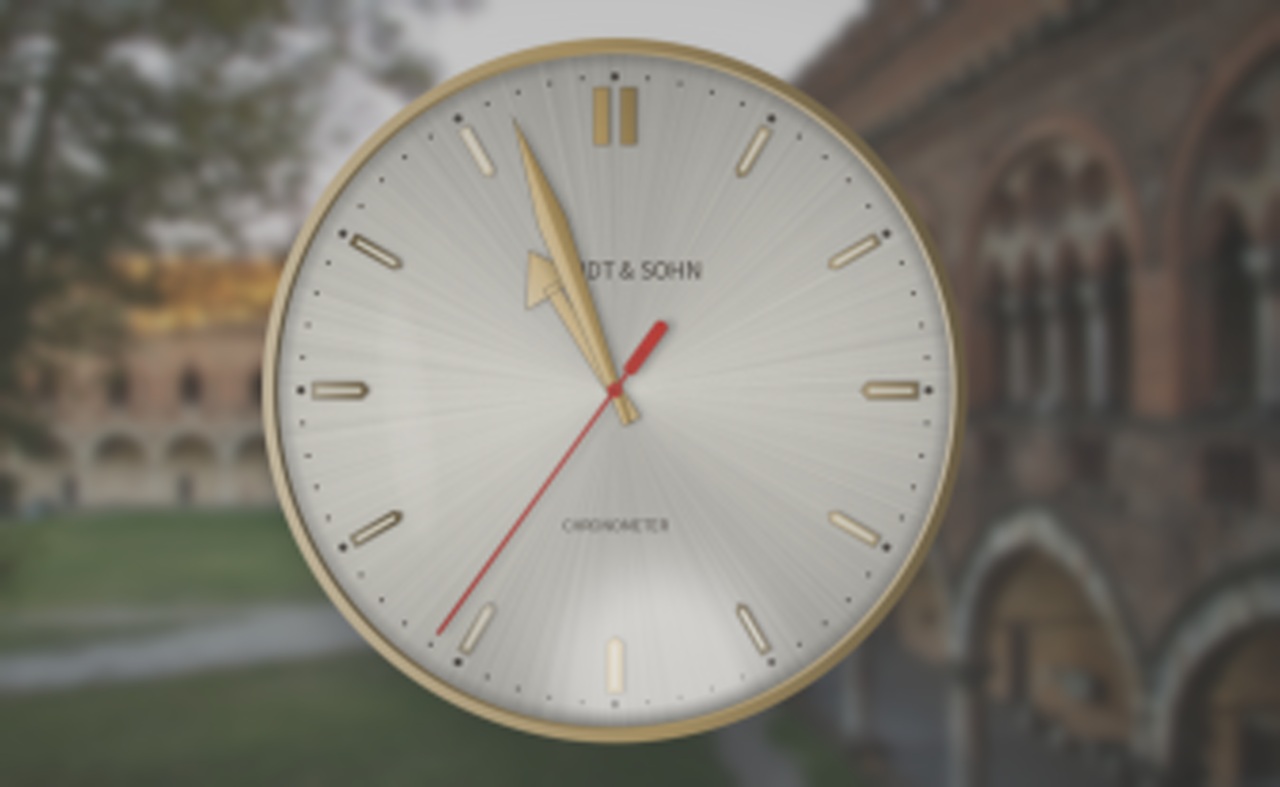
10:56:36
